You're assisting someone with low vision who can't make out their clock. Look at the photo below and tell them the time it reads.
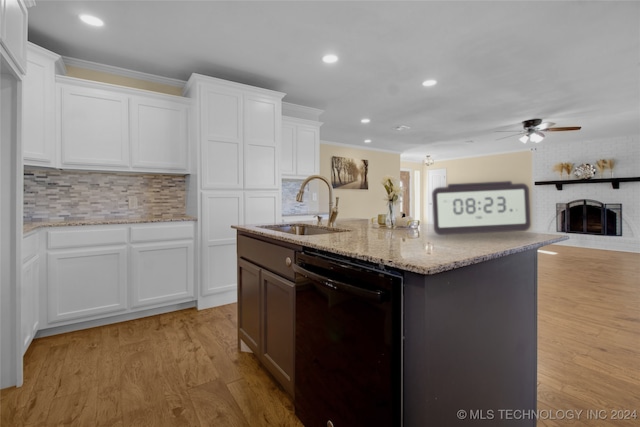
8:23
